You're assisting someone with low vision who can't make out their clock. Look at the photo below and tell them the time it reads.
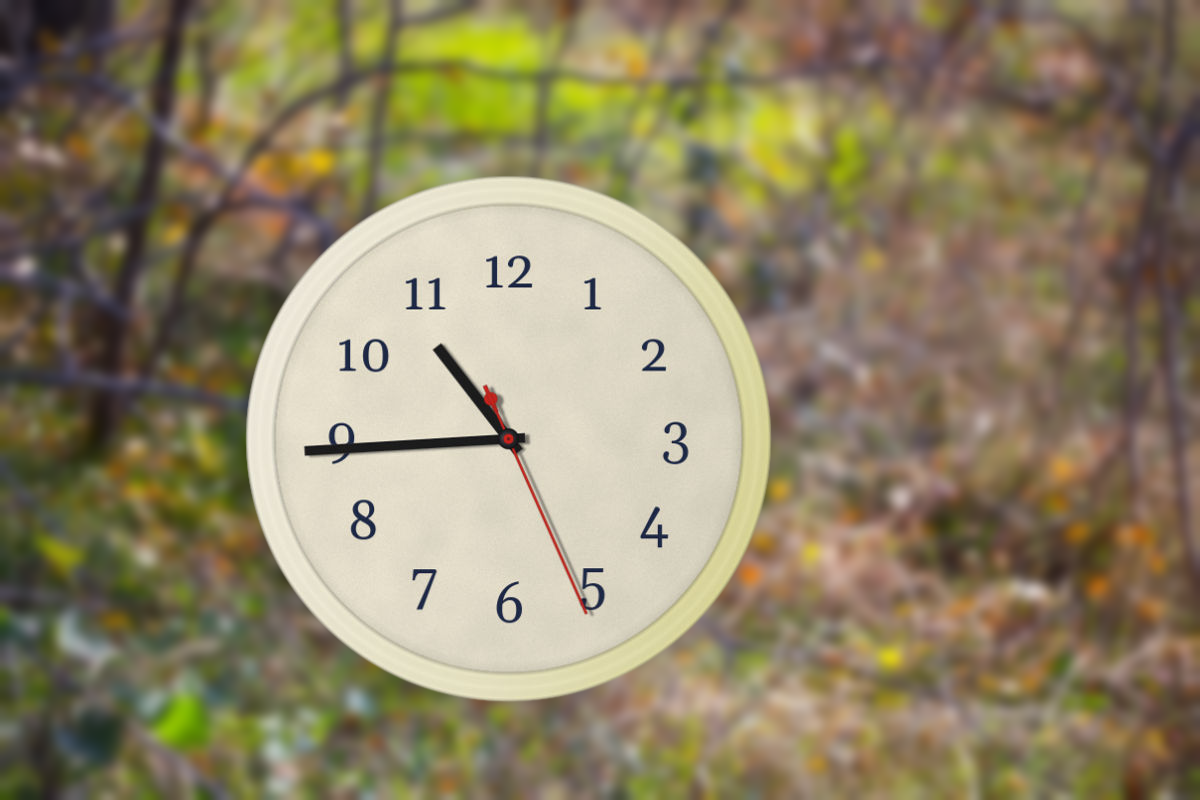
10:44:26
